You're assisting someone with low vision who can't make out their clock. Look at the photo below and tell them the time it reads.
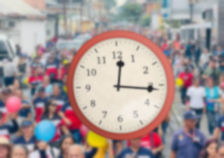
12:16
